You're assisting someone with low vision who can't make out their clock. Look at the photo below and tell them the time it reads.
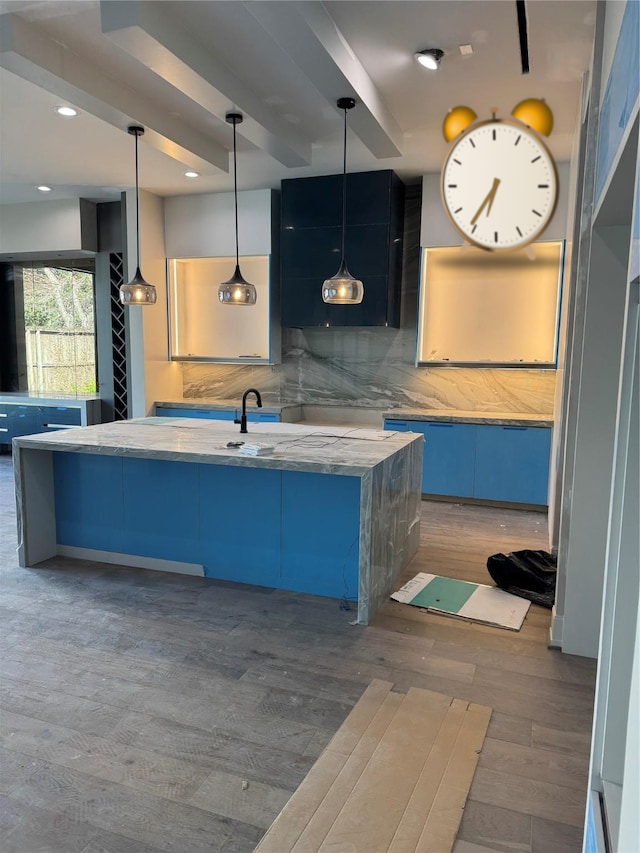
6:36
